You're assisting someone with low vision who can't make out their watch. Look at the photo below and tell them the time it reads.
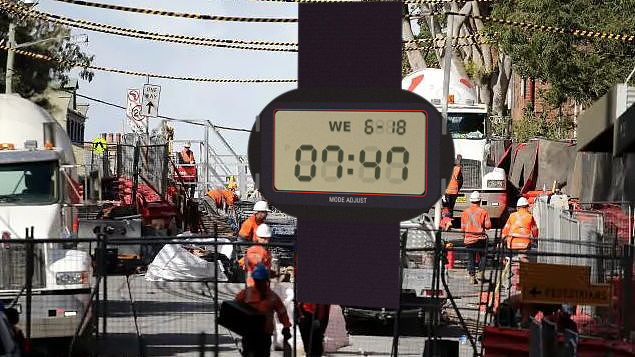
7:47
